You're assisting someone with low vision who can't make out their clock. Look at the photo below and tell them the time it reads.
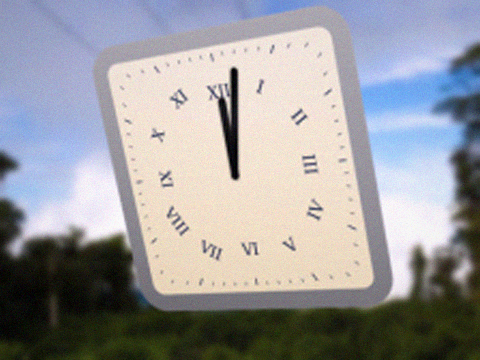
12:02
